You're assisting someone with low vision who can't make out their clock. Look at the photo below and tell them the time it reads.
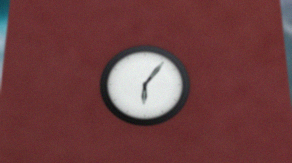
6:06
